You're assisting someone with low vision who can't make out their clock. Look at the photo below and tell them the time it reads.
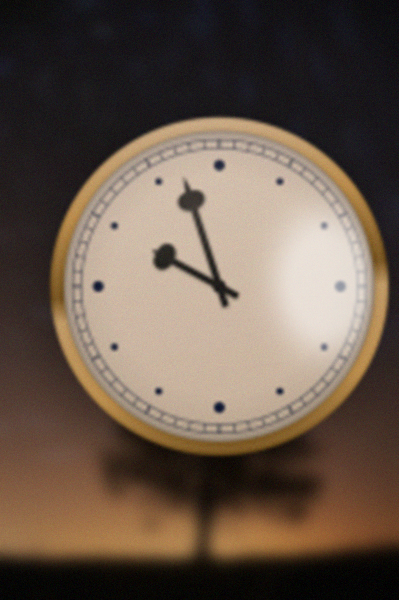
9:57
